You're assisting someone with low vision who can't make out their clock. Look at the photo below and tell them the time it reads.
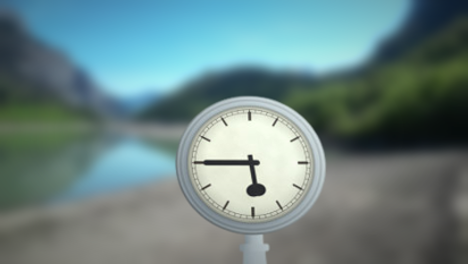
5:45
